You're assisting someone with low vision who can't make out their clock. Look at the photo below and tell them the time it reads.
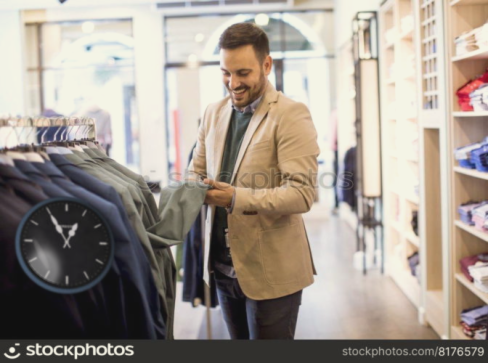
12:55
